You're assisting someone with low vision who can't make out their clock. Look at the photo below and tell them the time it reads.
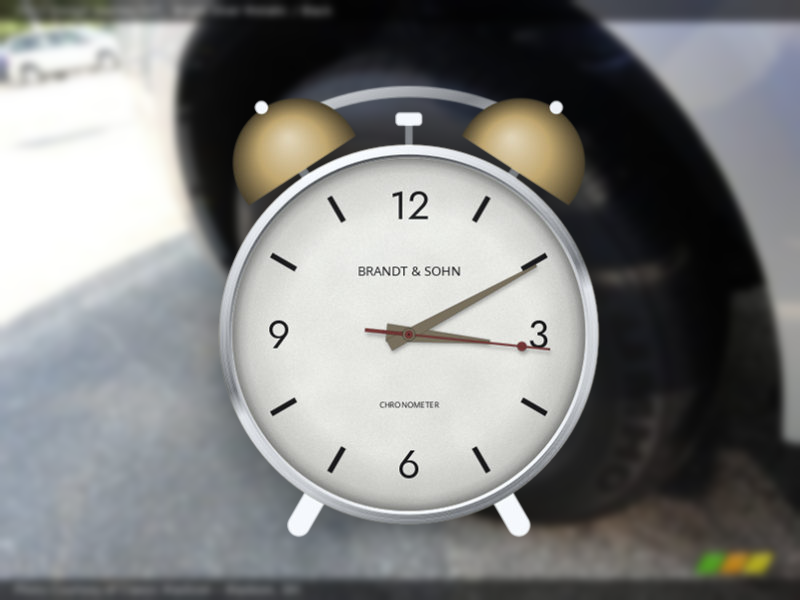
3:10:16
